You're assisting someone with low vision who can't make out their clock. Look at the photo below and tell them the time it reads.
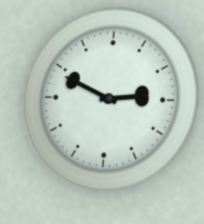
2:49
